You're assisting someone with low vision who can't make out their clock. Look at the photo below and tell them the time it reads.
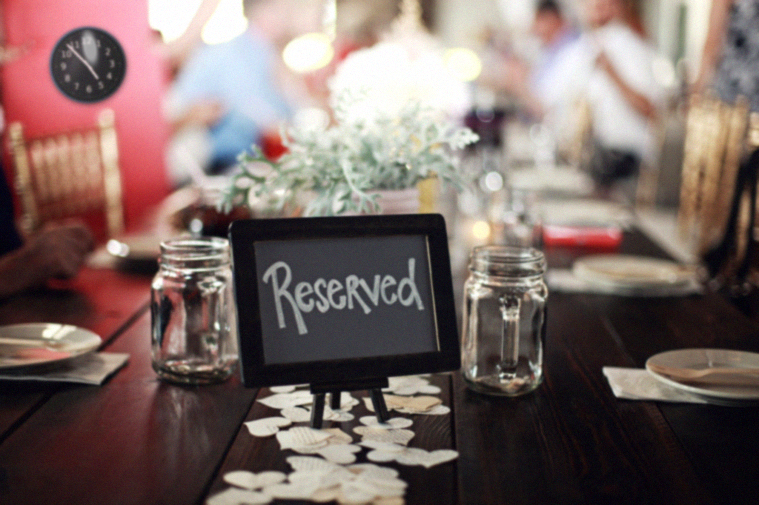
4:53
